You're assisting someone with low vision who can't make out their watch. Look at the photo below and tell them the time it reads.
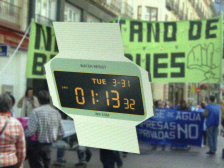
1:13:32
